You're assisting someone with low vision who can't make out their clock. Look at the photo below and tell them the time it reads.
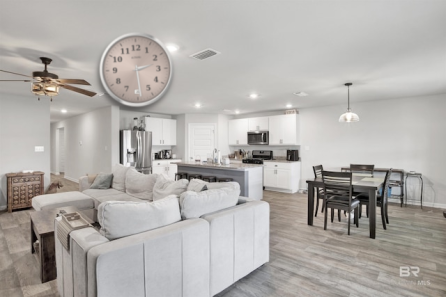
2:29
